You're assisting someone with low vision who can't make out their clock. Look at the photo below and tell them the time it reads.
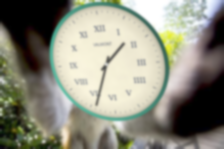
1:34
